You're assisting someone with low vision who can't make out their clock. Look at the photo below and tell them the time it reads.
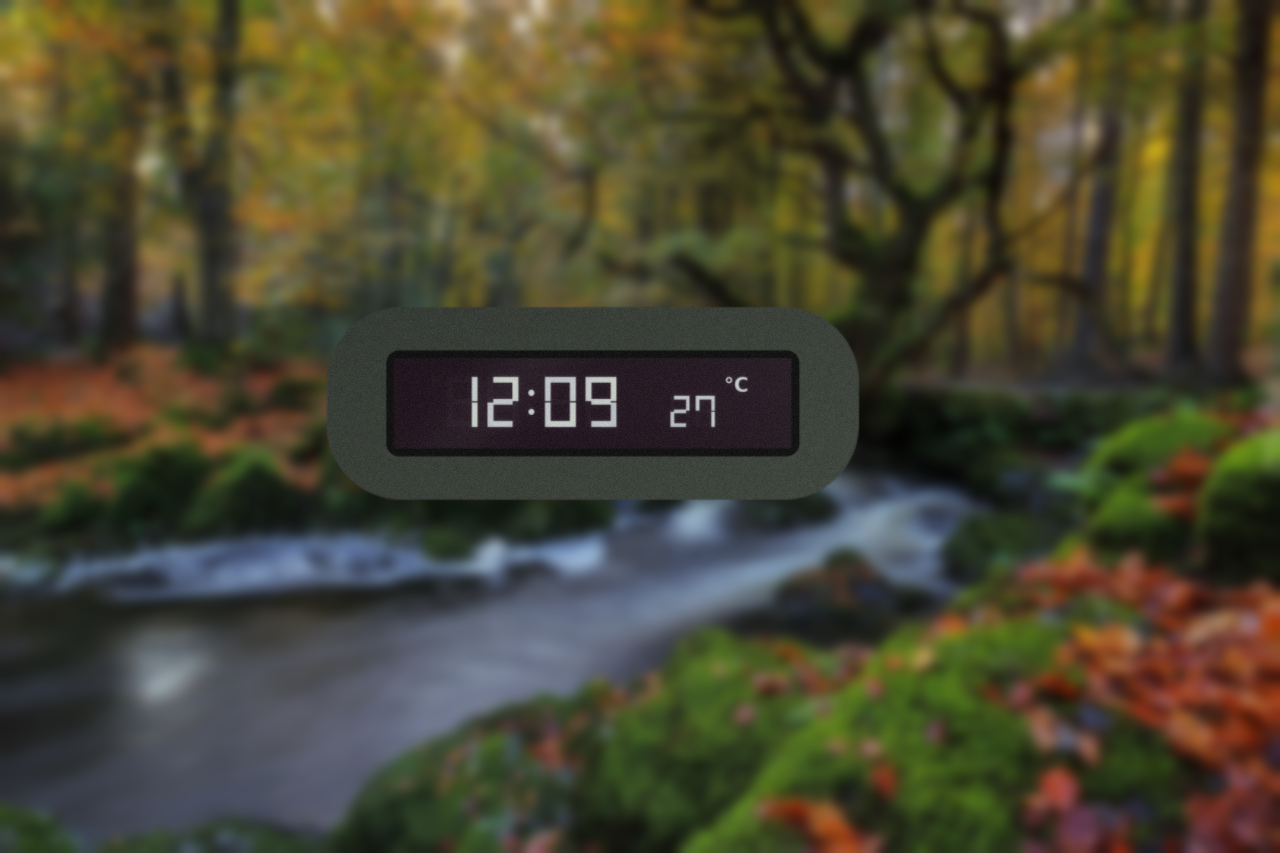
12:09
